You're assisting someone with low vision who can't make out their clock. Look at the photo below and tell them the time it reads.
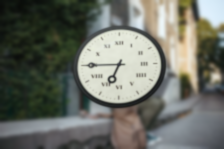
6:45
